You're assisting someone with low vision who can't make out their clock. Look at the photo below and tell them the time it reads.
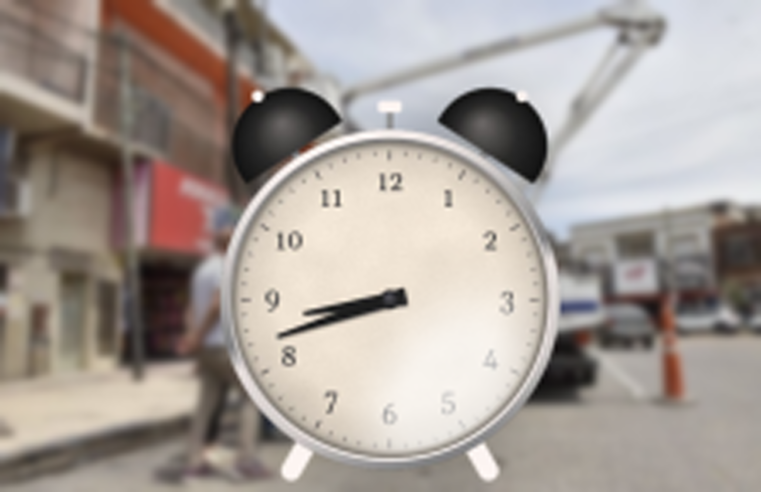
8:42
